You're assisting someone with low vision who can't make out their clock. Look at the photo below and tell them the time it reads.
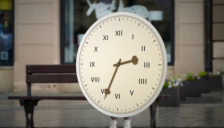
2:34
